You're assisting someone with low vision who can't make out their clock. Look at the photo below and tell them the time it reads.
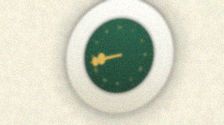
8:43
